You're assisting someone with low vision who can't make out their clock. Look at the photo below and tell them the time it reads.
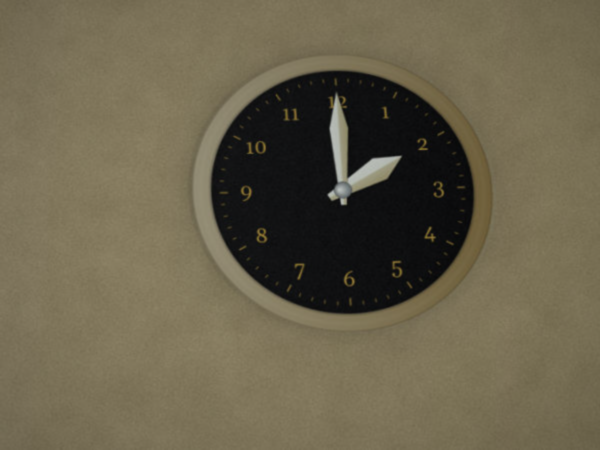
2:00
